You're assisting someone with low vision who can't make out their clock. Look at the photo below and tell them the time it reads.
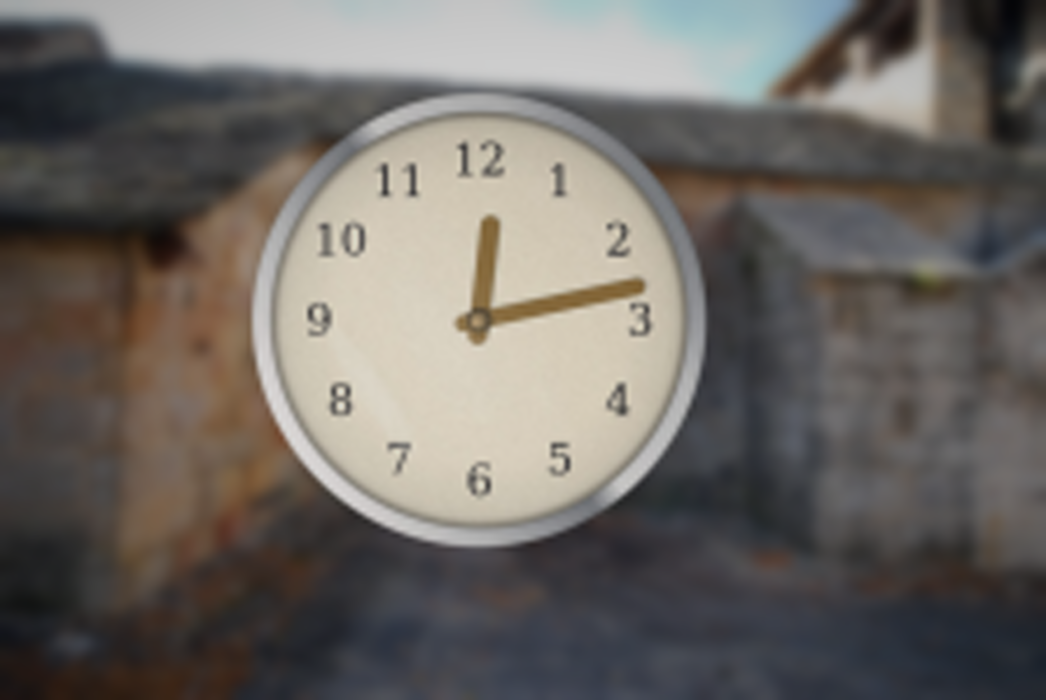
12:13
